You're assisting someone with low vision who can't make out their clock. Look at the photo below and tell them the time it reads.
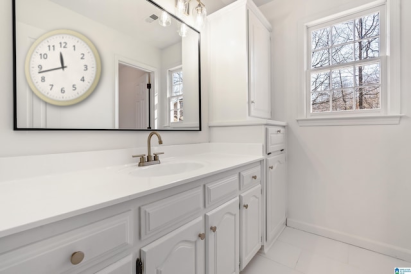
11:43
